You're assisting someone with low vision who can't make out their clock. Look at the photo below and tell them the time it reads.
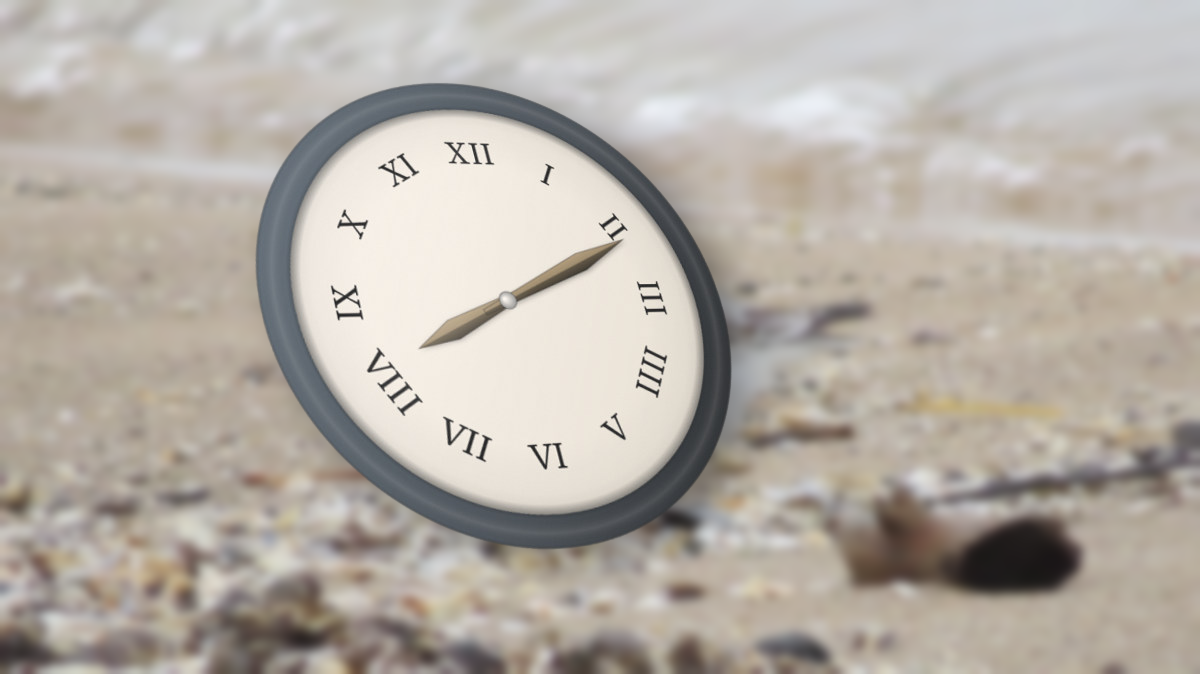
8:11
